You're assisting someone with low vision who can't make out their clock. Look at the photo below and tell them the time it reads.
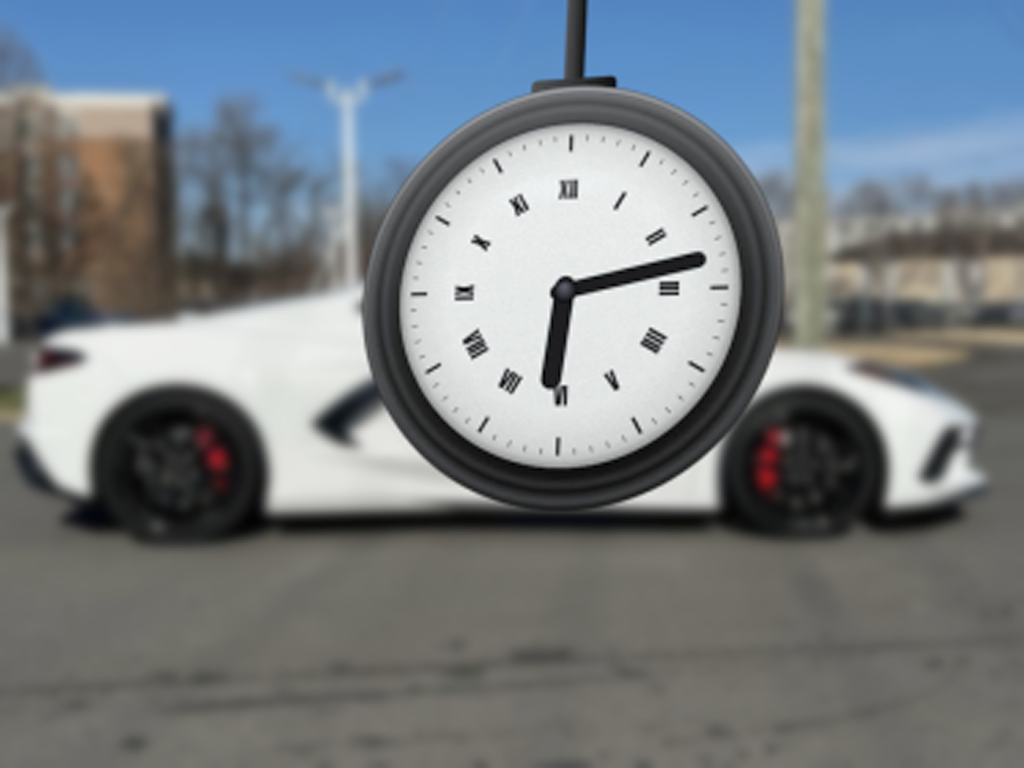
6:13
